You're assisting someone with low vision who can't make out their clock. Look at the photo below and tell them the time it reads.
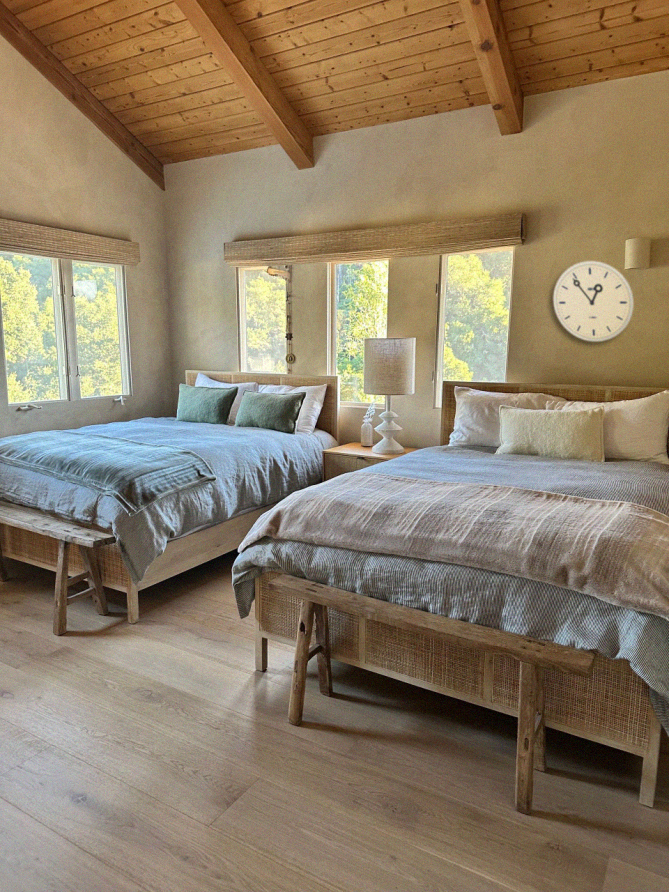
12:54
